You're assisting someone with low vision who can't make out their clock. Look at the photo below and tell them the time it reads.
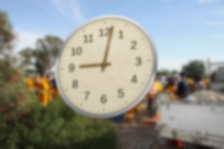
9:02
